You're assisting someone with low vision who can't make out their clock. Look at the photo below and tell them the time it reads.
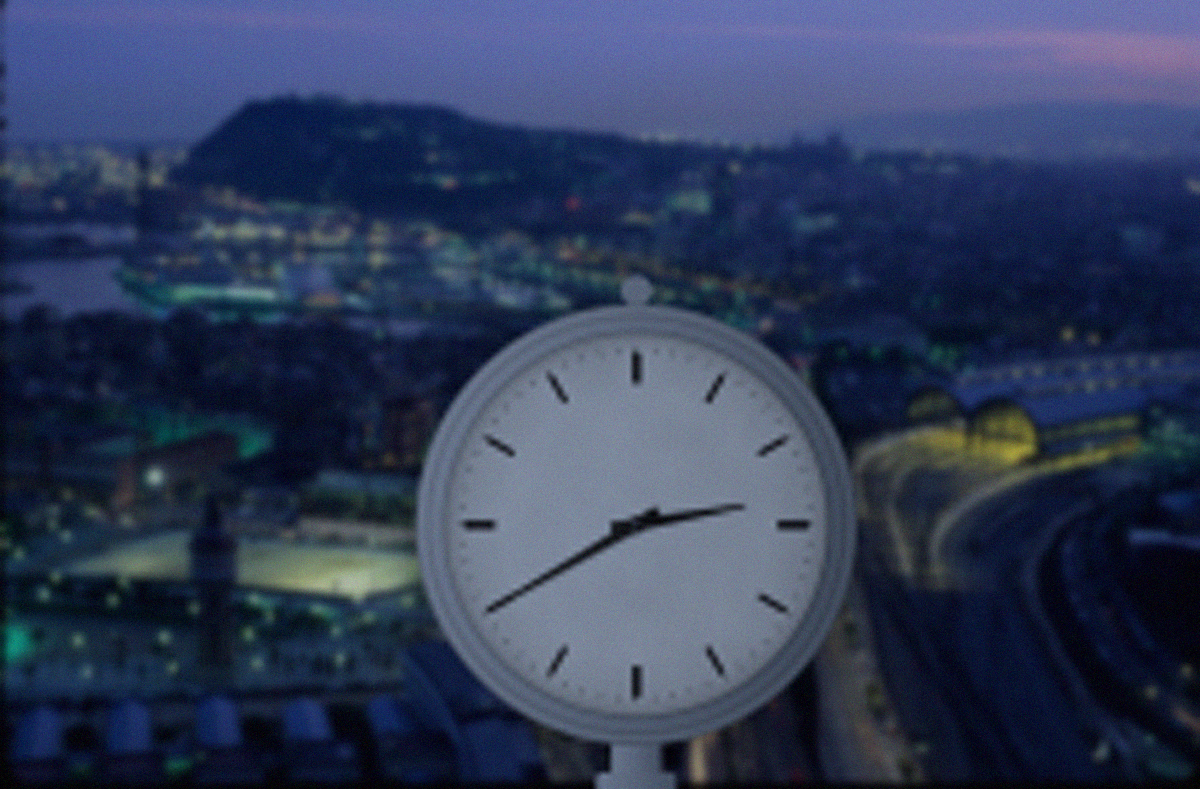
2:40
